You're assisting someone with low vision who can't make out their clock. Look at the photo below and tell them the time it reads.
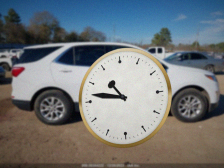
10:47
